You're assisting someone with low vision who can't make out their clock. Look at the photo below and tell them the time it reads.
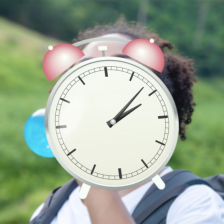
2:08
